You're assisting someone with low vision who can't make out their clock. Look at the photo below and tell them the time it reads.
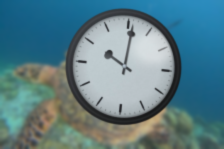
10:01
